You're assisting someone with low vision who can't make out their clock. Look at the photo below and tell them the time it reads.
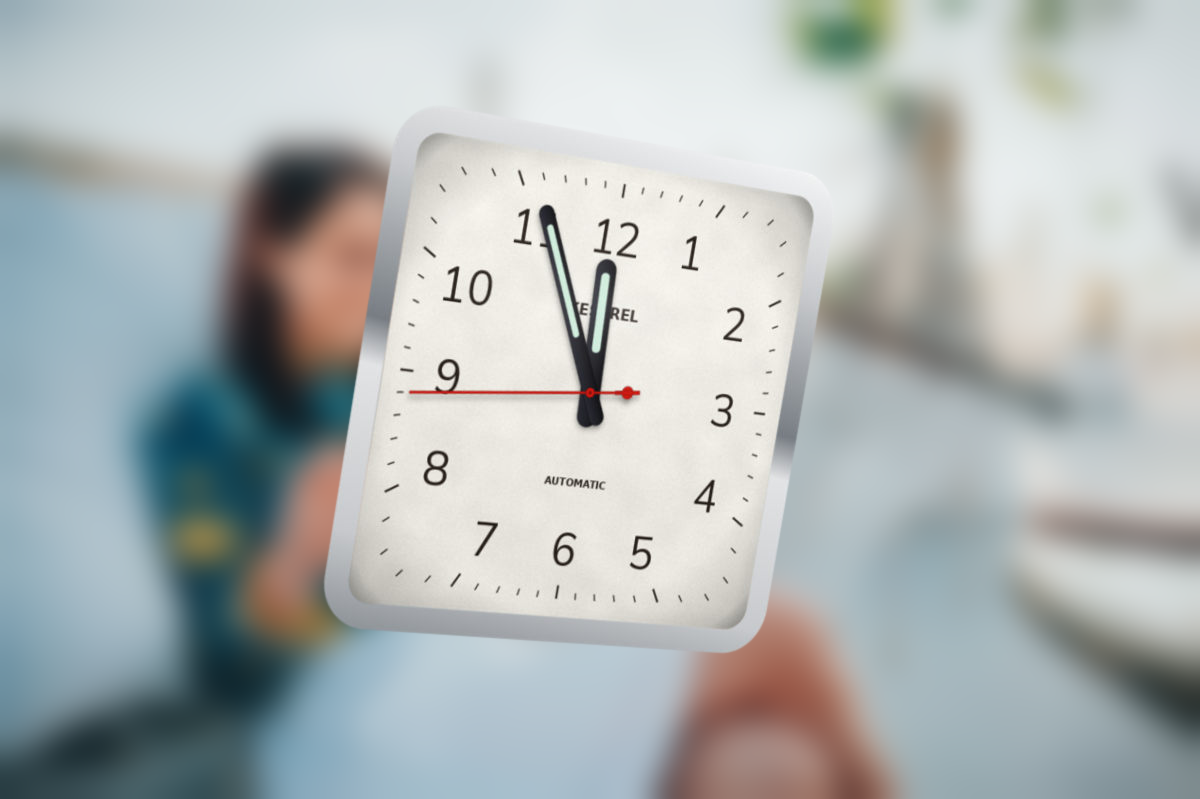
11:55:44
